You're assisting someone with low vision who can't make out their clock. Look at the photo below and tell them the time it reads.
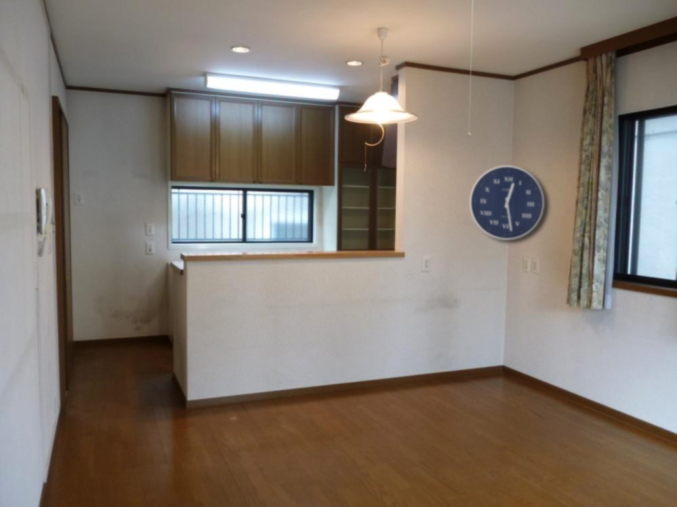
12:28
